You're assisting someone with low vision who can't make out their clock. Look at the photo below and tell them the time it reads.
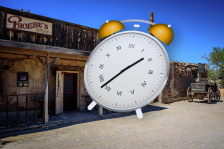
1:37
